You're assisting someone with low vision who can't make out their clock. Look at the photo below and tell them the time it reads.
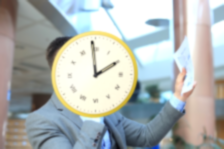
1:59
